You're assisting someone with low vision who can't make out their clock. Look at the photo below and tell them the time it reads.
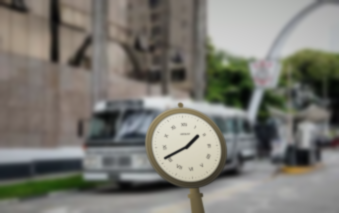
1:41
